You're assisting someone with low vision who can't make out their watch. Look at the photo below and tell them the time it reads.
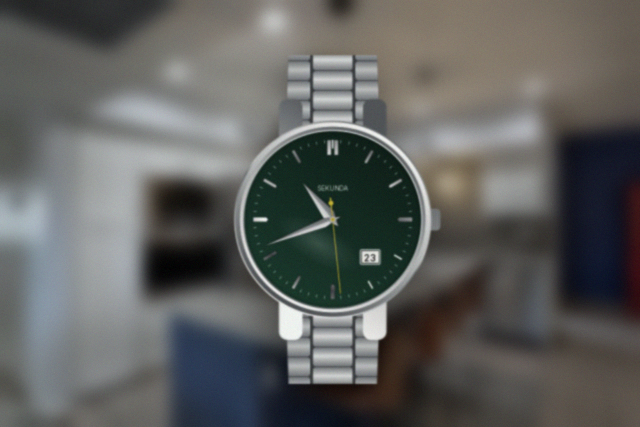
10:41:29
